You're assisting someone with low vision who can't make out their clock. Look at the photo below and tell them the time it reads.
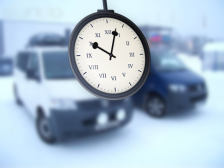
10:03
